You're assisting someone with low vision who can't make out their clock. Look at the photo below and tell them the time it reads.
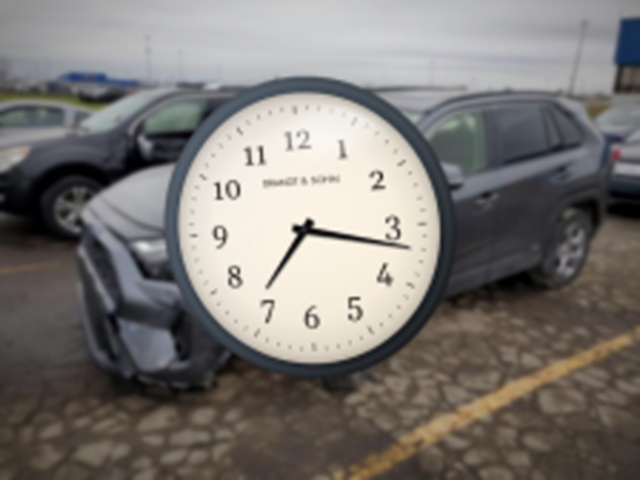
7:17
